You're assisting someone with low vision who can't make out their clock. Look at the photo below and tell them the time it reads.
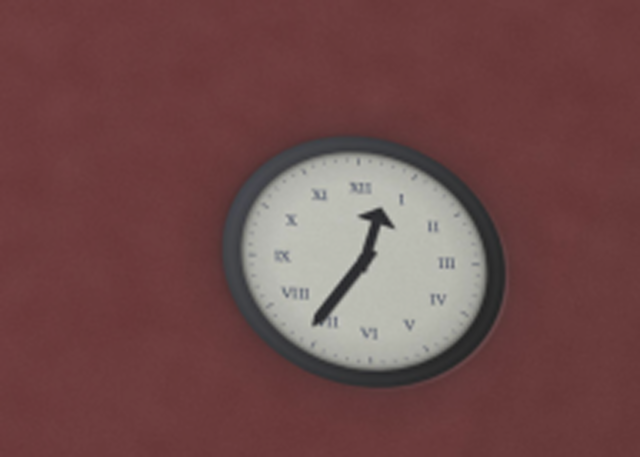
12:36
